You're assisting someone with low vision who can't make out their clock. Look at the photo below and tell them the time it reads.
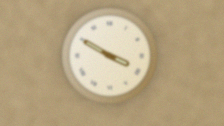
3:50
